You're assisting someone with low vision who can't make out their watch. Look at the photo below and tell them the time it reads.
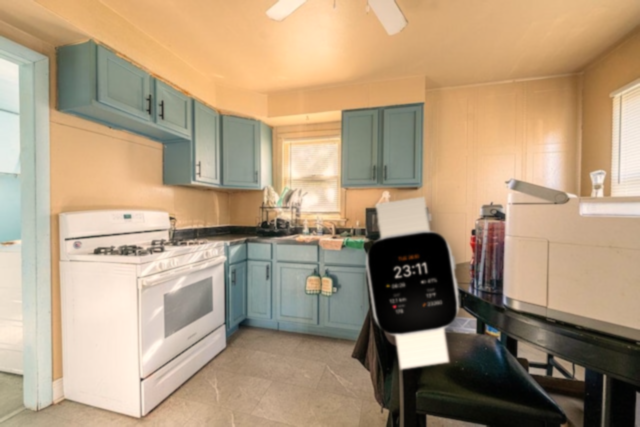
23:11
